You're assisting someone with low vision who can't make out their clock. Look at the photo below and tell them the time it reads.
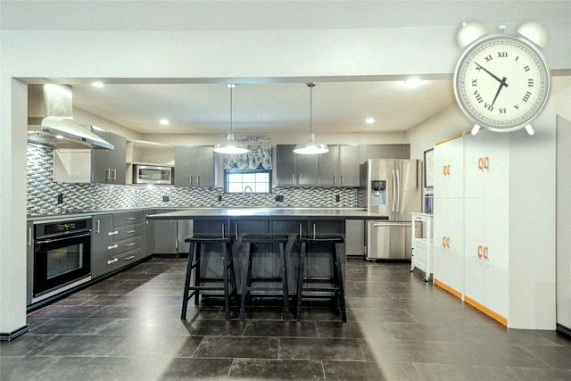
6:51
